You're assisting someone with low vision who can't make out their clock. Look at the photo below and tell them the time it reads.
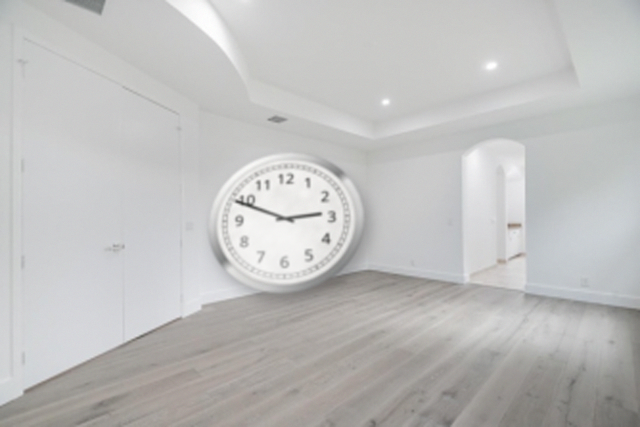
2:49
